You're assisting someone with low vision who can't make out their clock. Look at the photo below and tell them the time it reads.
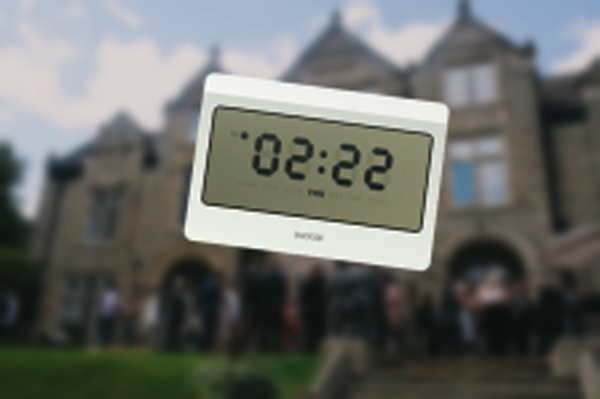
2:22
